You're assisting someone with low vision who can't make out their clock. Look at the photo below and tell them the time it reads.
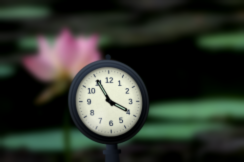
3:55
